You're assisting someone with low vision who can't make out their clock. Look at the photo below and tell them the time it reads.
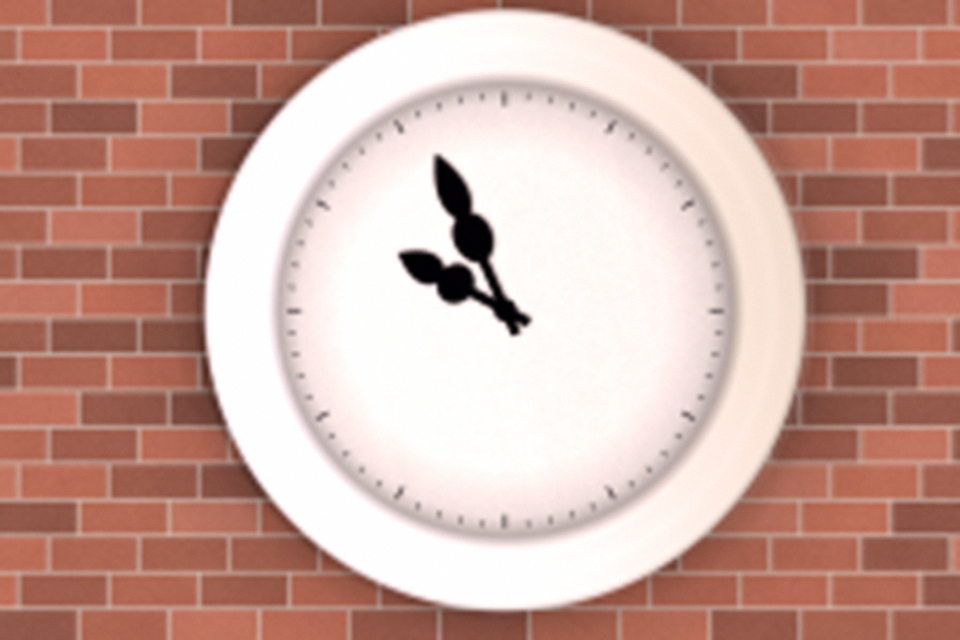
9:56
